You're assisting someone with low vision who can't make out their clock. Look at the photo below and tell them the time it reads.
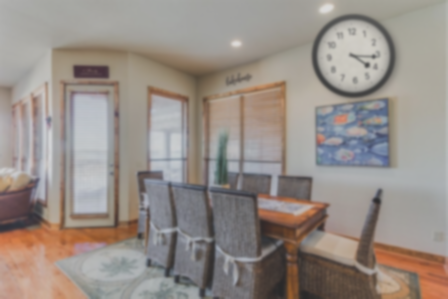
4:16
